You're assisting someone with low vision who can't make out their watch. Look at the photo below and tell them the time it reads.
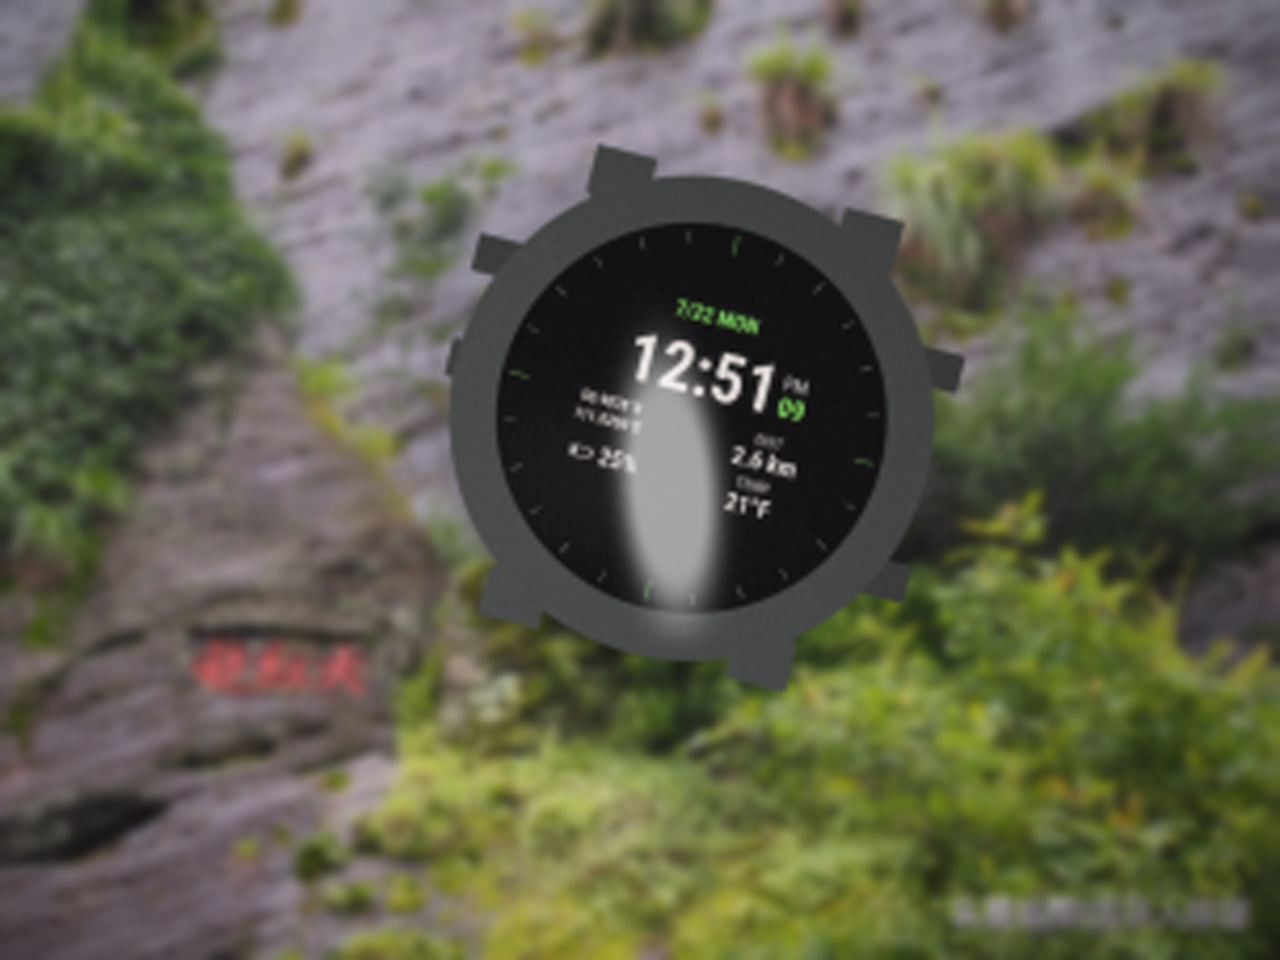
12:51
